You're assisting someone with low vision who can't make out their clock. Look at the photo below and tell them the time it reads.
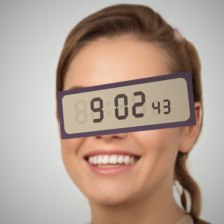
9:02:43
